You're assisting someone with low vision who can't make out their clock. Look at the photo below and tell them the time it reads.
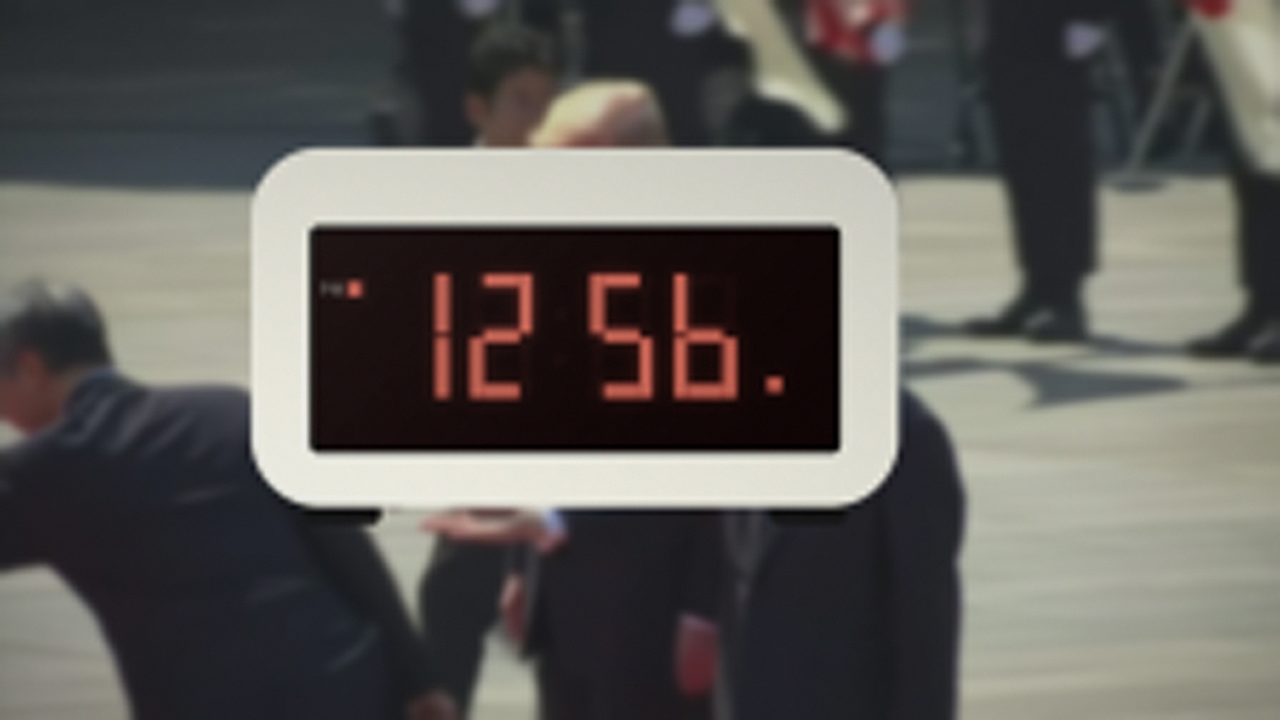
12:56
